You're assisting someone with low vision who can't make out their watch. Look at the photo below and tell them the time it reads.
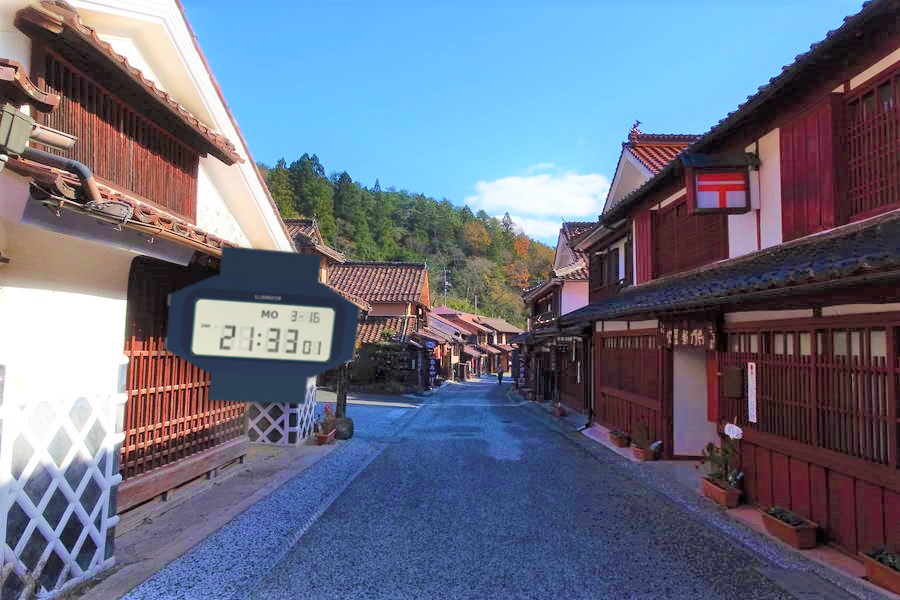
21:33:01
